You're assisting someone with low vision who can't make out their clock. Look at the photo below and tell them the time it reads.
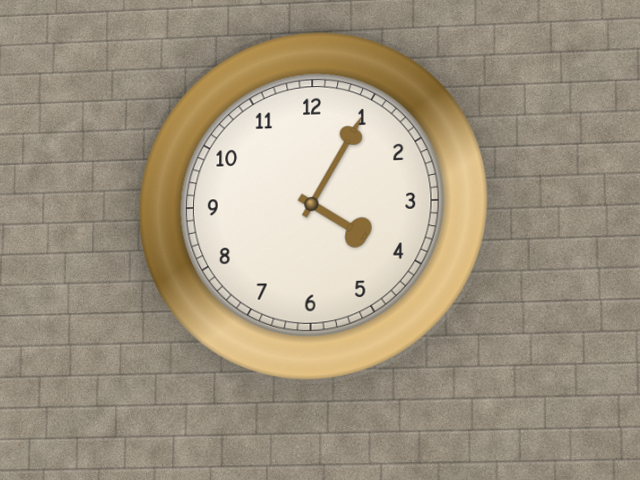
4:05
